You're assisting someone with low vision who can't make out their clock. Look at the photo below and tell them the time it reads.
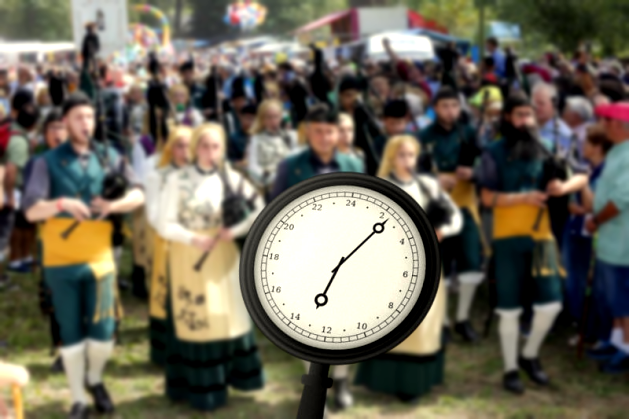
13:06
